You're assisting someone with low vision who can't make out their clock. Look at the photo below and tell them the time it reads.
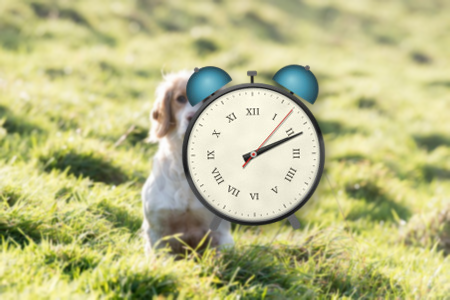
2:11:07
